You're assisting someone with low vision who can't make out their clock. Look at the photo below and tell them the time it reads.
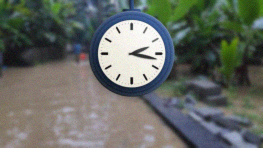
2:17
